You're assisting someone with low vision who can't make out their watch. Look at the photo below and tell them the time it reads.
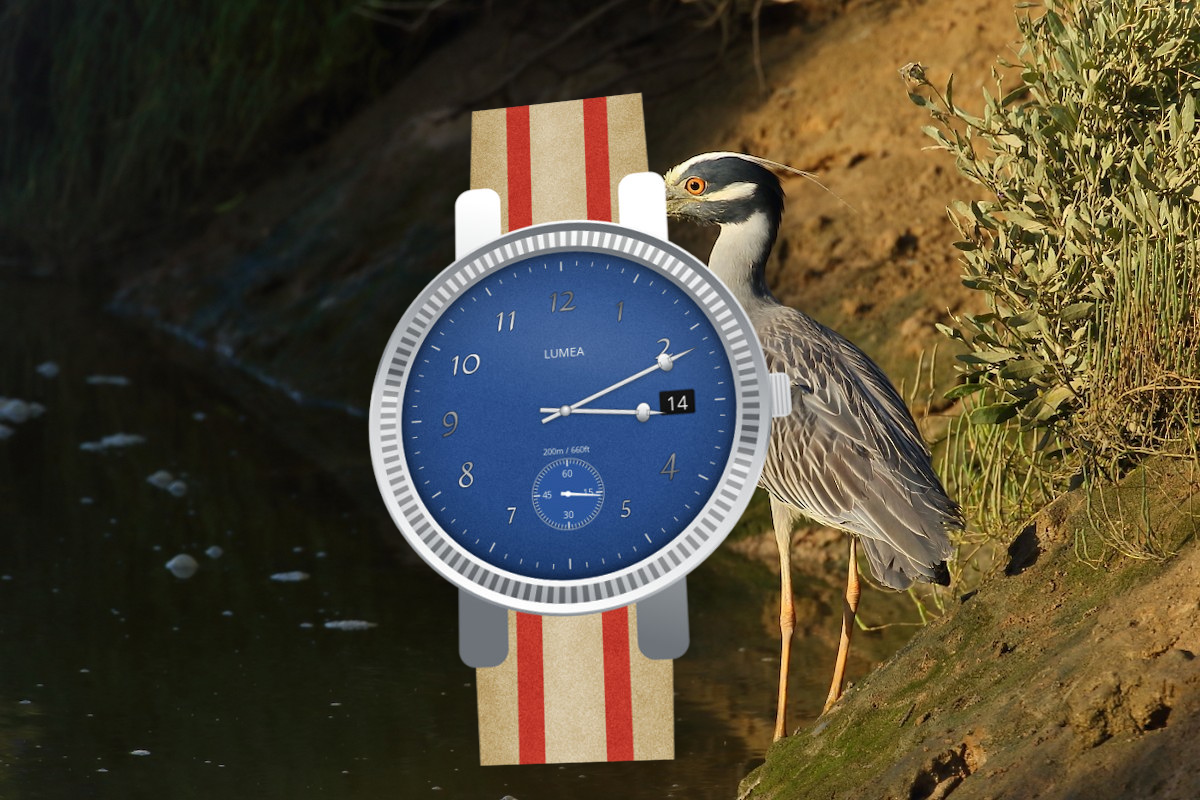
3:11:16
